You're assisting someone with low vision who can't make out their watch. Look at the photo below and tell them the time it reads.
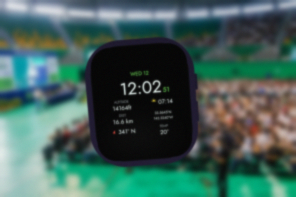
12:02
